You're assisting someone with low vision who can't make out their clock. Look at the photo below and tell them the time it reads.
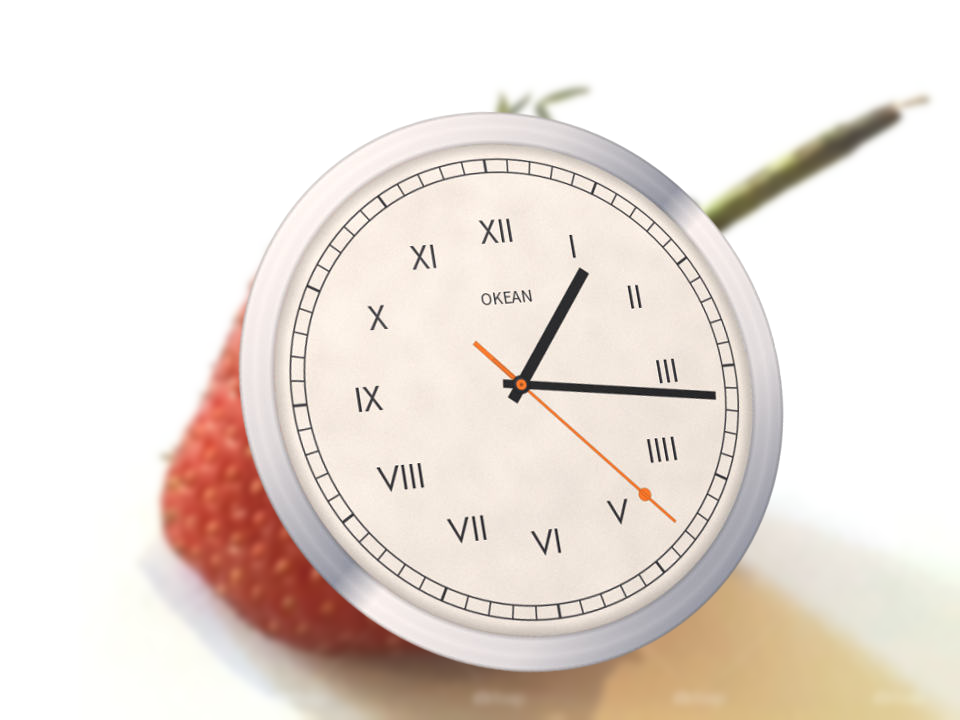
1:16:23
